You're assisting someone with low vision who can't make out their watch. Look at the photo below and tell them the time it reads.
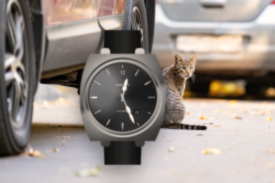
12:26
